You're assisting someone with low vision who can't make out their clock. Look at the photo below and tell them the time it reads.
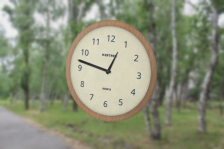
12:47
